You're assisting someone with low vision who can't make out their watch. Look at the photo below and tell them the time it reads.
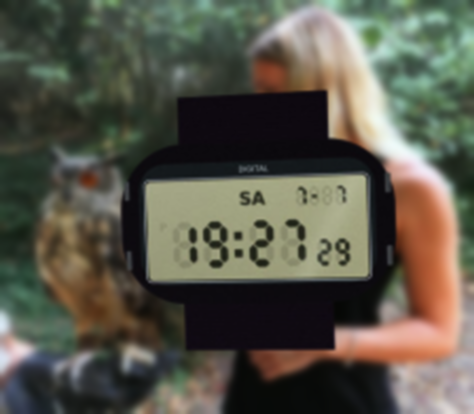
19:27:29
